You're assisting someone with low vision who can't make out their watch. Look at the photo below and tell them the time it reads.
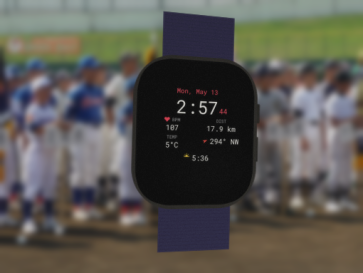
2:57:44
